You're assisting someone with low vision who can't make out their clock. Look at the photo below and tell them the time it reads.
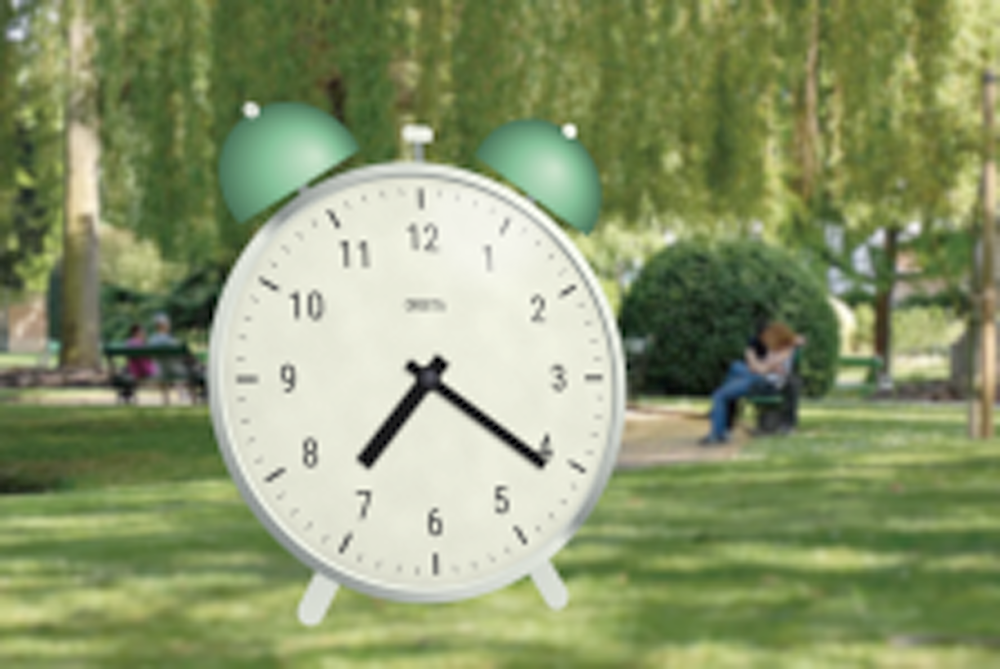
7:21
